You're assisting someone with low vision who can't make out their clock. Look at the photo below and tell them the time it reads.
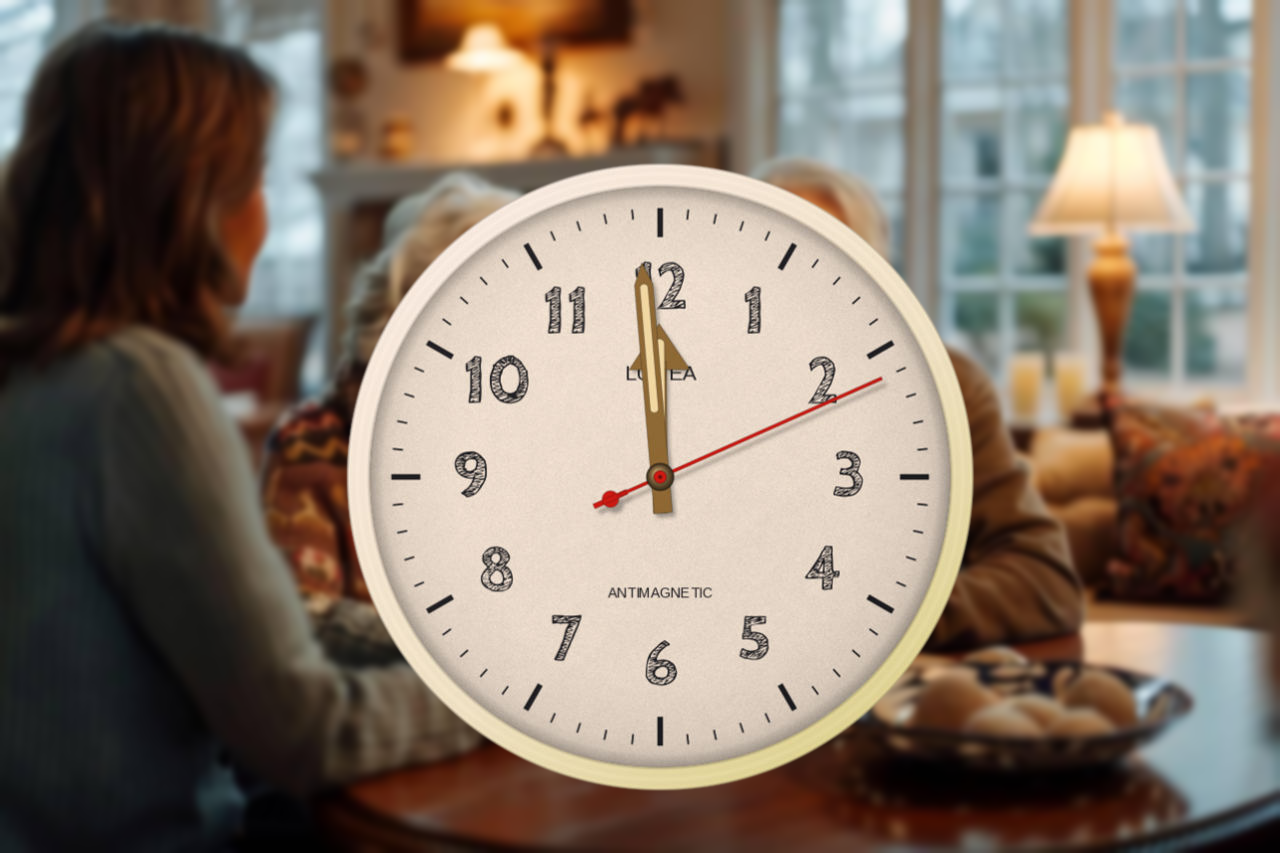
11:59:11
